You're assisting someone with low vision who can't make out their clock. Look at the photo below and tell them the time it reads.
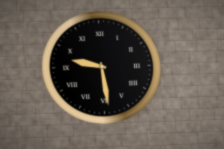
9:29
